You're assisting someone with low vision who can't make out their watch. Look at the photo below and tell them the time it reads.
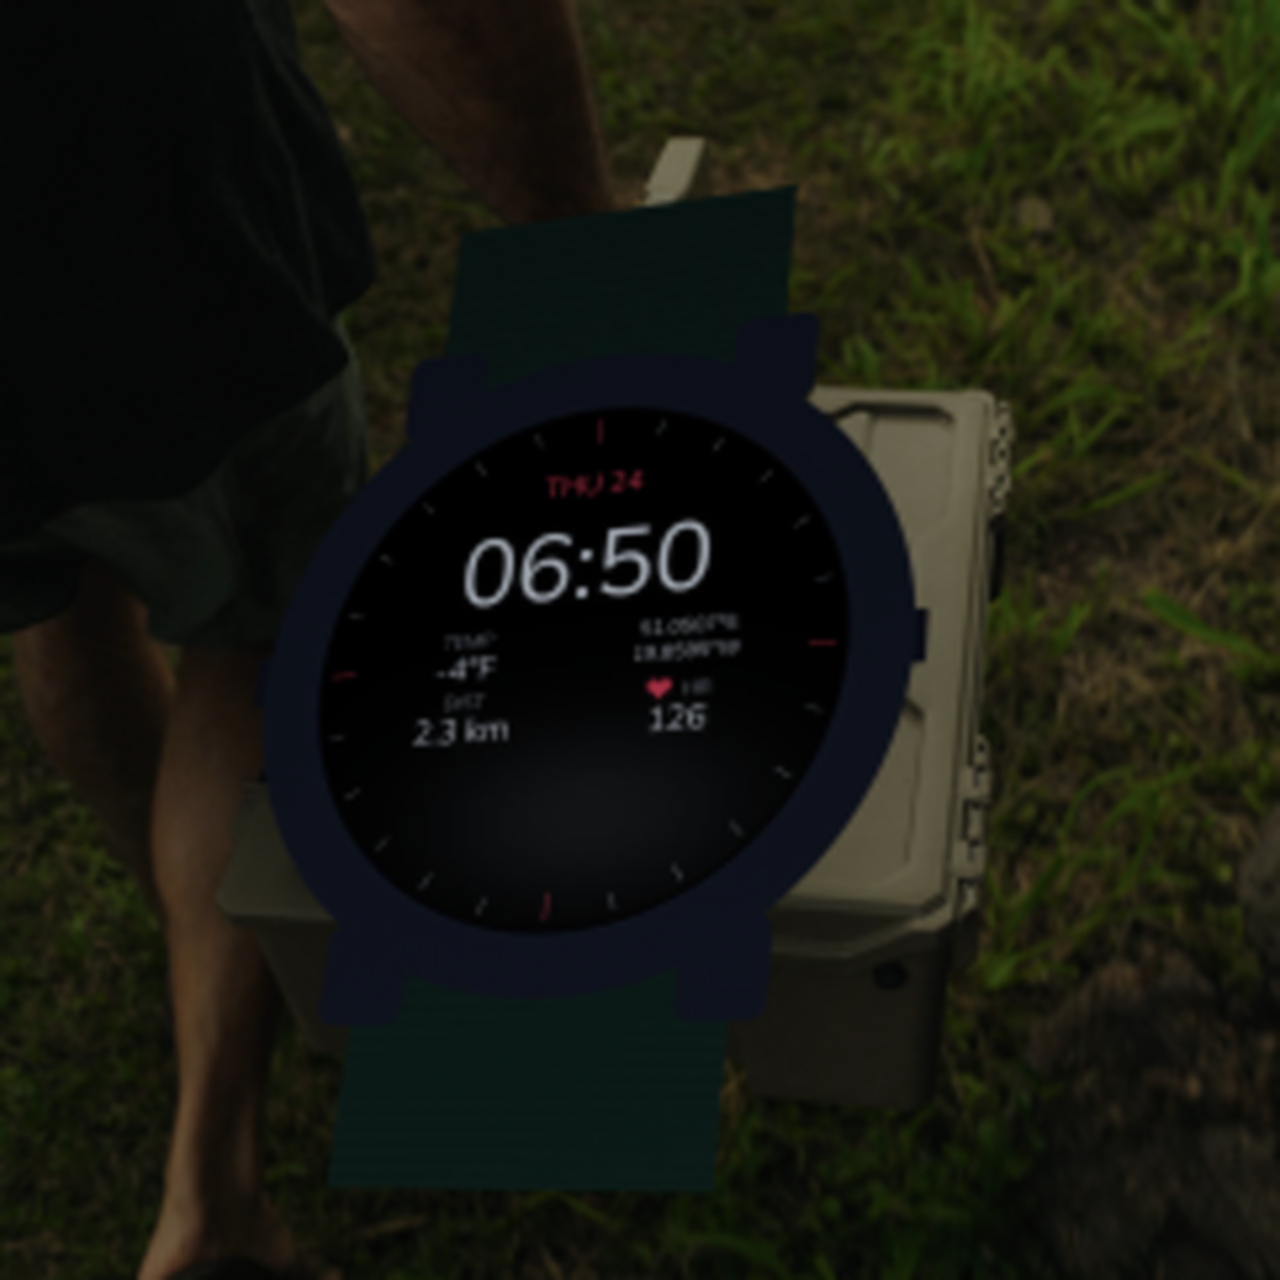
6:50
